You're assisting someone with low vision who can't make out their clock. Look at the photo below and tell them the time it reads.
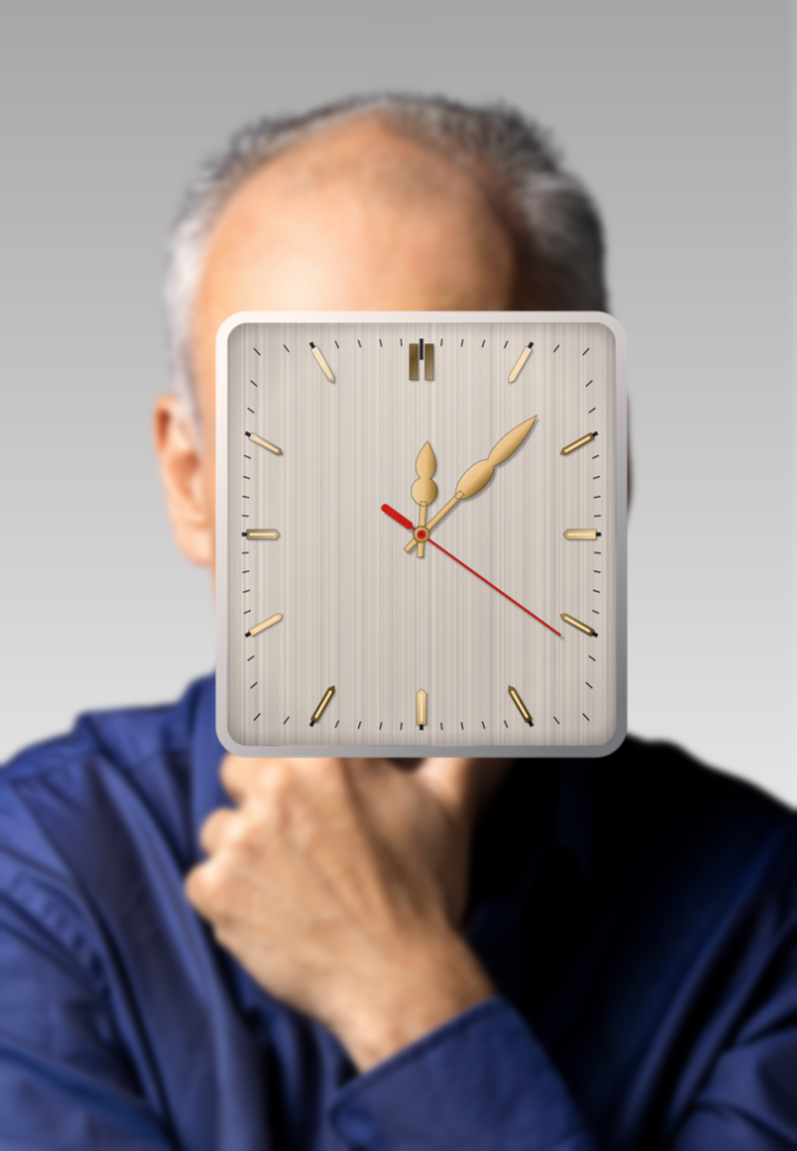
12:07:21
